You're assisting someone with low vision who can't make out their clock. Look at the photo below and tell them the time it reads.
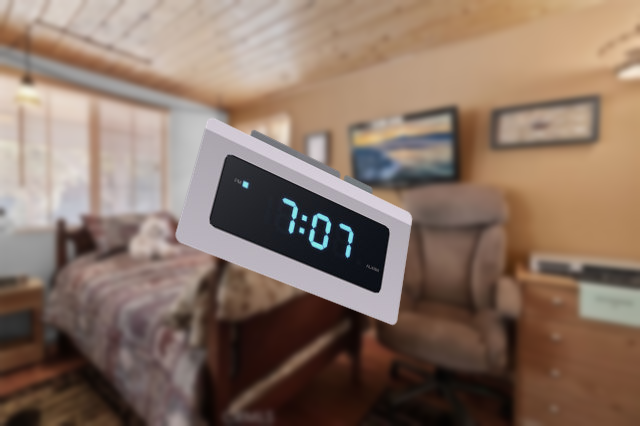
7:07
